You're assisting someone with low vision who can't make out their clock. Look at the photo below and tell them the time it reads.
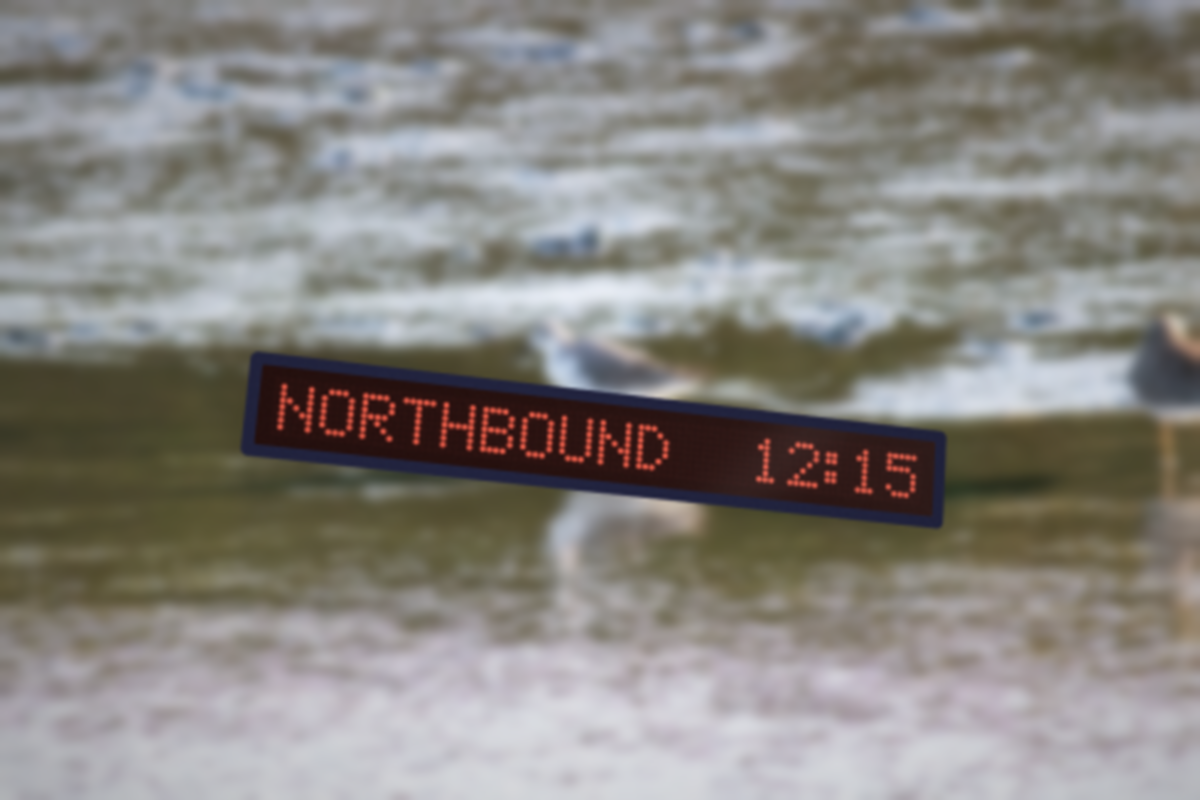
12:15
